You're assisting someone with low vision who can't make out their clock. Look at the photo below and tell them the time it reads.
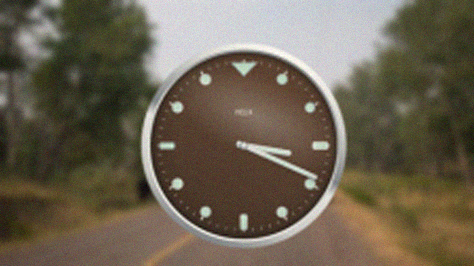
3:19
